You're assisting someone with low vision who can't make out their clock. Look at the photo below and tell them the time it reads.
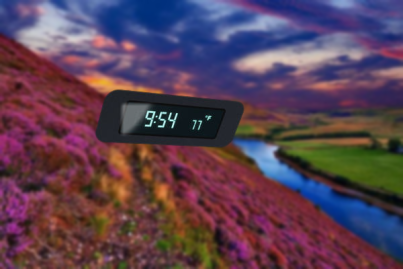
9:54
